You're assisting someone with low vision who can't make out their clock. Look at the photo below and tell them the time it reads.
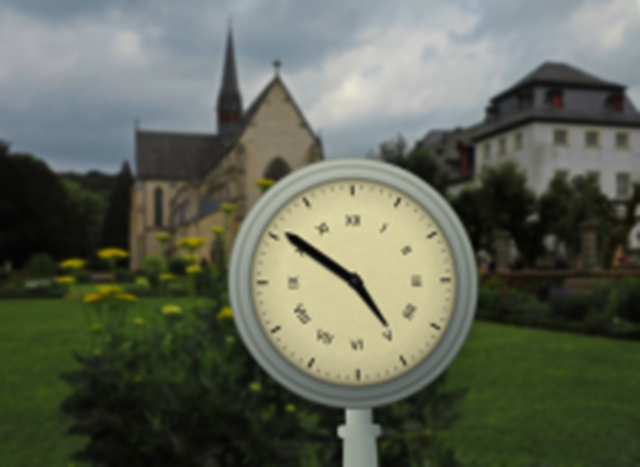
4:51
